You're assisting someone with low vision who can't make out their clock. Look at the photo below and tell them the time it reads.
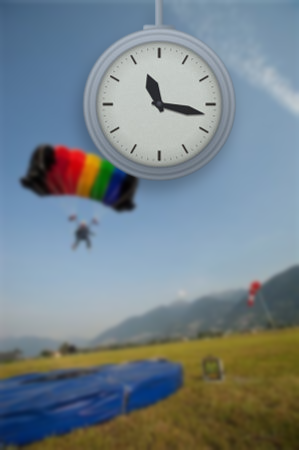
11:17
